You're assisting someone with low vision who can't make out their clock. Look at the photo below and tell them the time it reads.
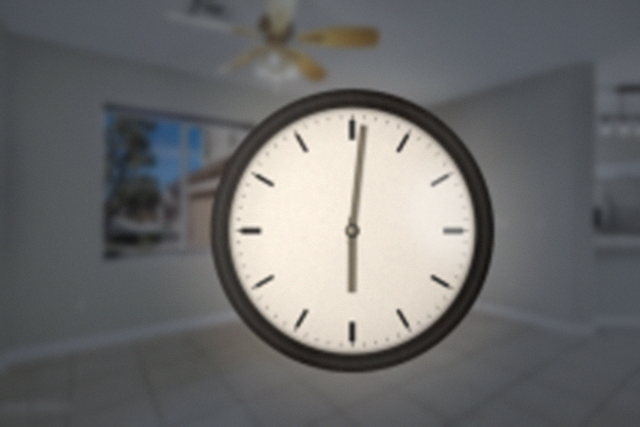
6:01
